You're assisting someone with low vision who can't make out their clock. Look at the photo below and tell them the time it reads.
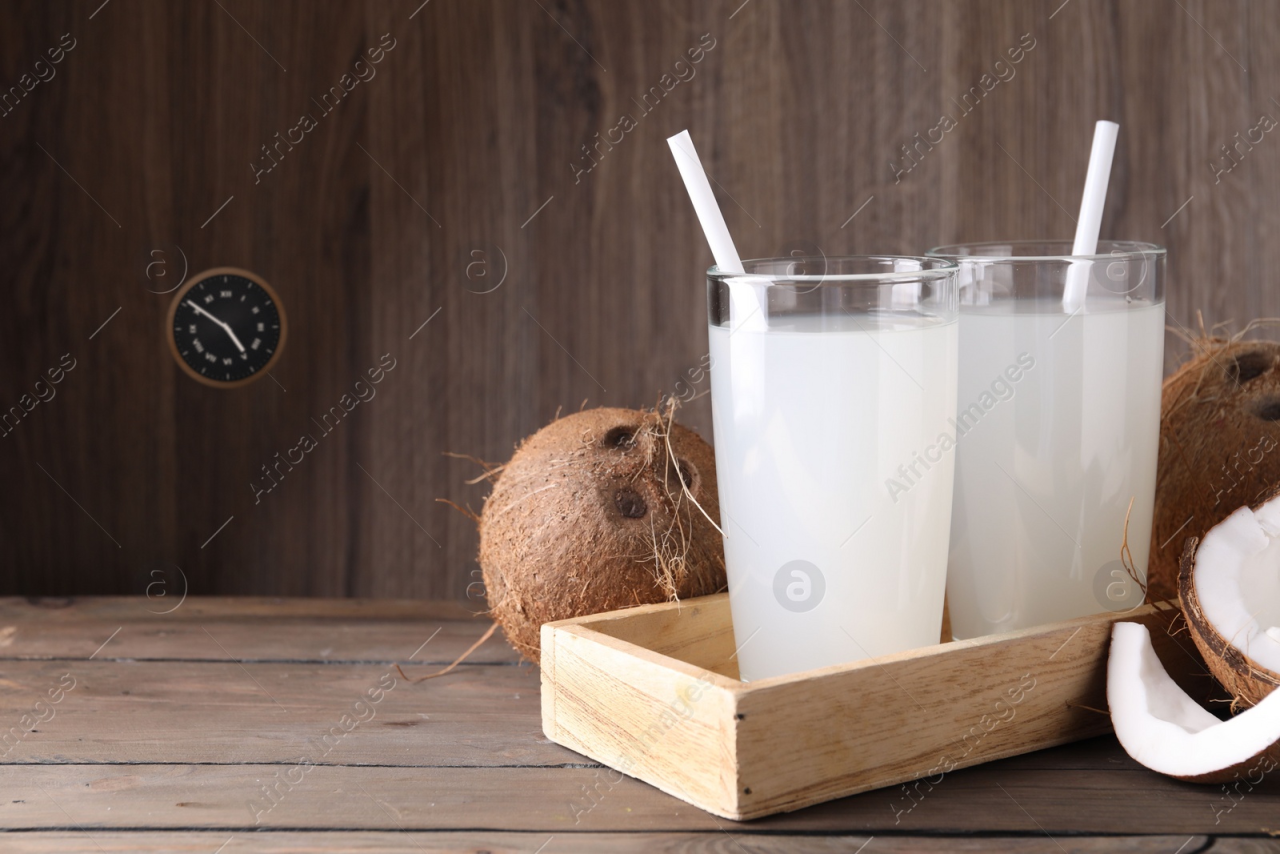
4:51
